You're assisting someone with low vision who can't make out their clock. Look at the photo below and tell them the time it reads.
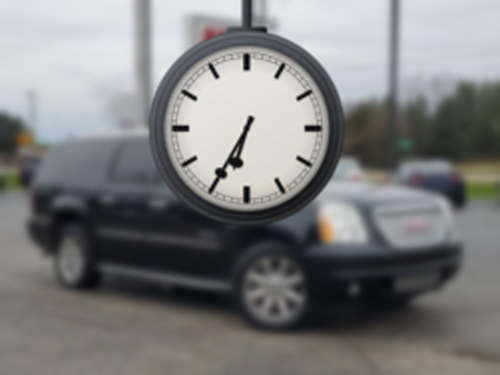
6:35
